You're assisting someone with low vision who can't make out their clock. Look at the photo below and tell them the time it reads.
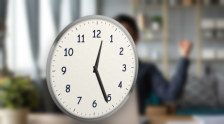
12:26
